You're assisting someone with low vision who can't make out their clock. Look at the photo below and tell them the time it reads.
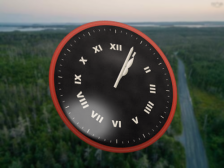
1:04
